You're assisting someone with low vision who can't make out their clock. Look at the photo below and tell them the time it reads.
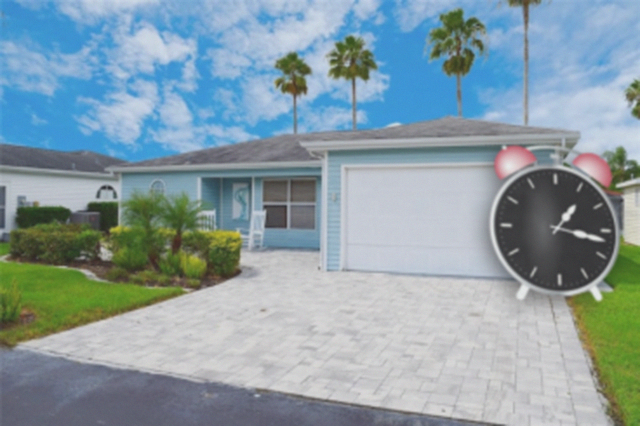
1:17
